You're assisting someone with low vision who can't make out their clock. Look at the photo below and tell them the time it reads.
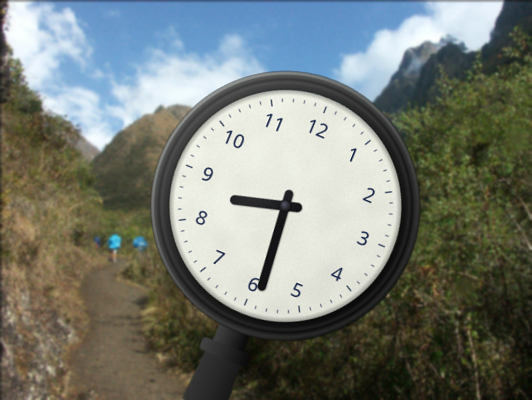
8:29
